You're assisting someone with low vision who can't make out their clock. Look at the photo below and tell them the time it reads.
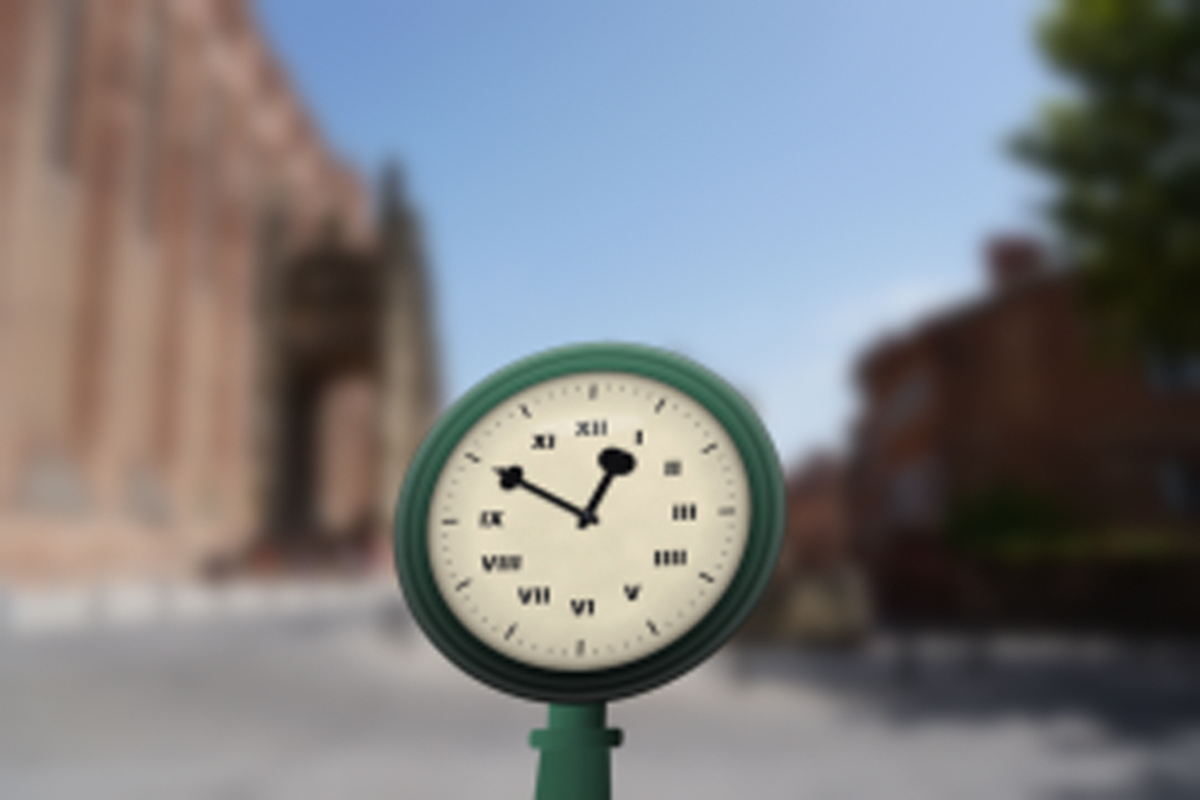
12:50
